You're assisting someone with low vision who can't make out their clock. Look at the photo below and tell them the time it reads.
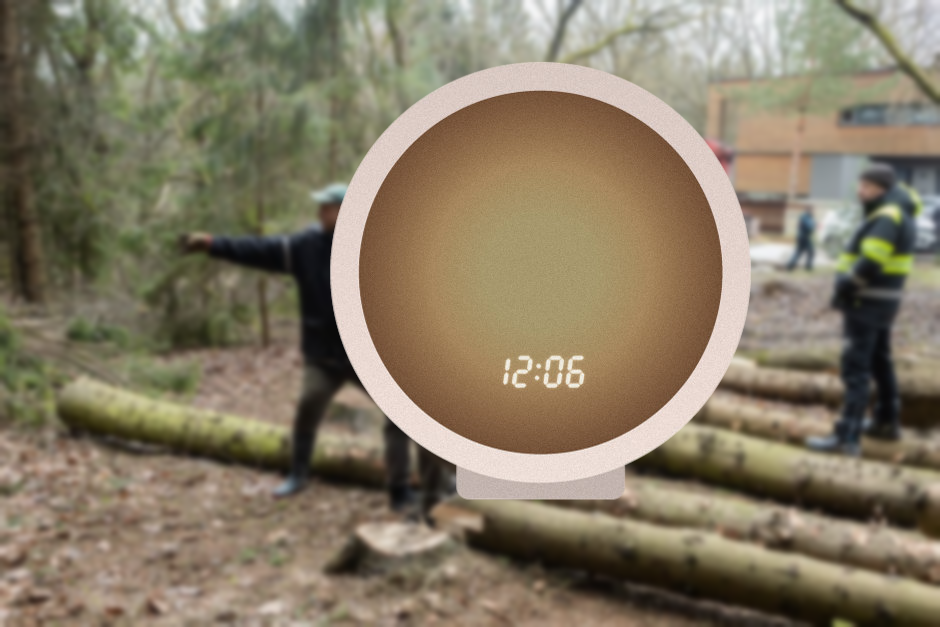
12:06
